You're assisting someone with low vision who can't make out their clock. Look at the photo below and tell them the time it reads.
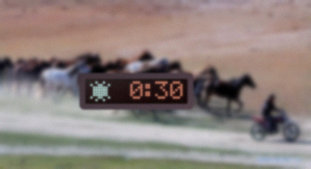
0:30
